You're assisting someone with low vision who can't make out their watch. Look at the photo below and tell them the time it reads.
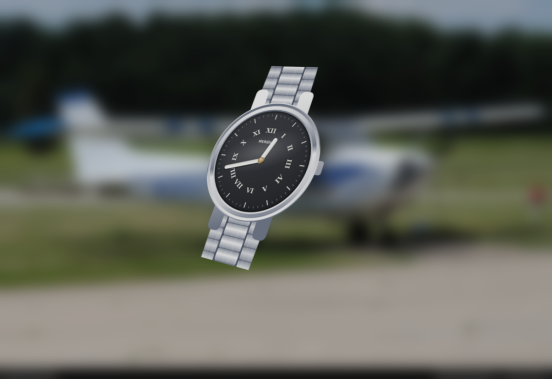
12:42
